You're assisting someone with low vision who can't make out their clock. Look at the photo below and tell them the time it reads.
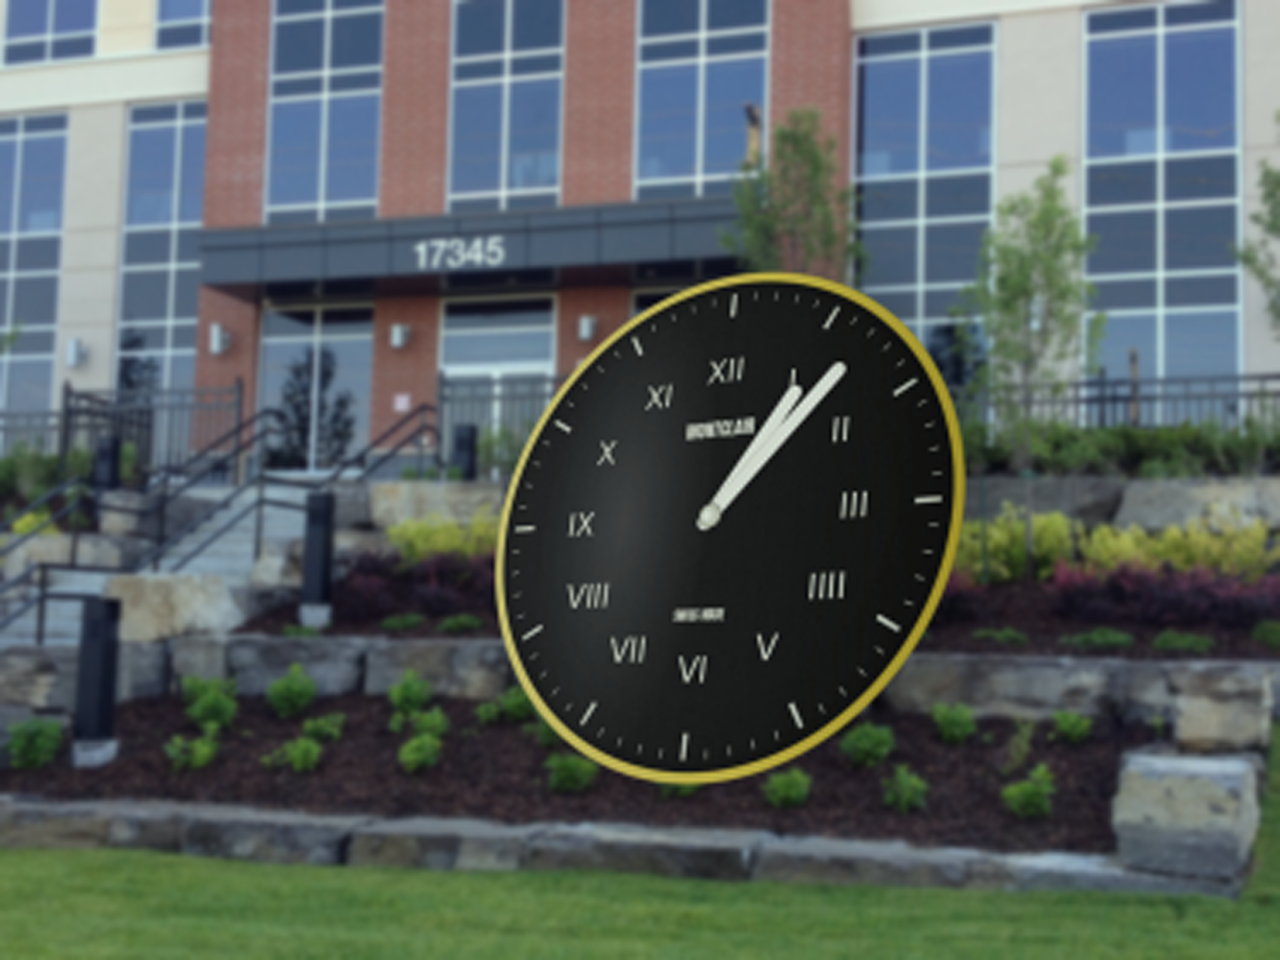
1:07
